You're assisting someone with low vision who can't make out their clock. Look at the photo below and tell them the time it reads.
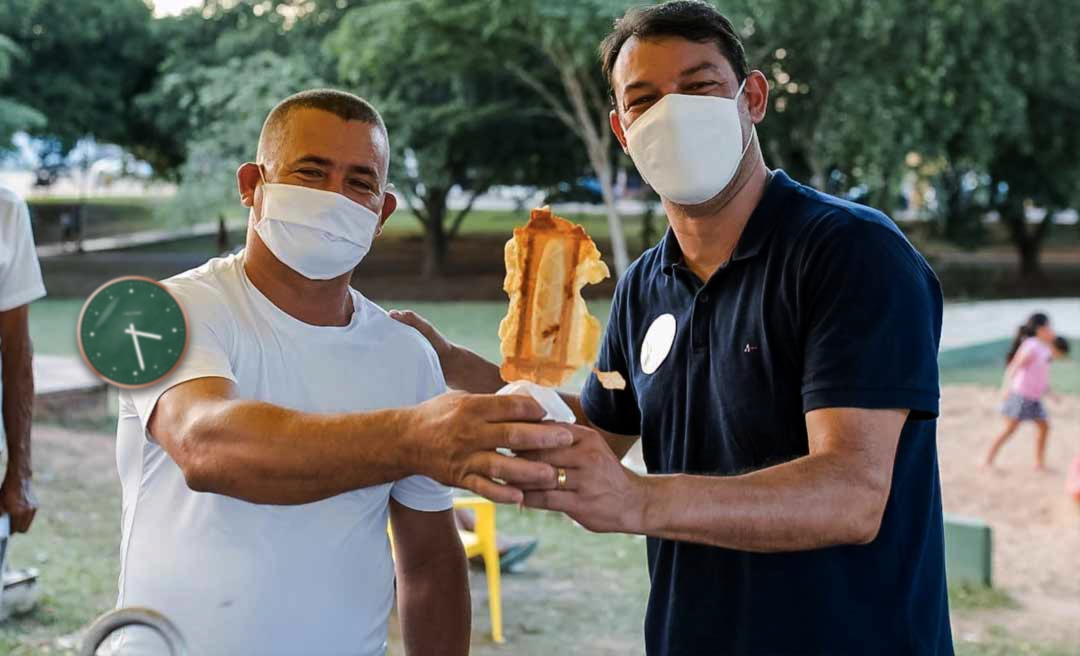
3:28
